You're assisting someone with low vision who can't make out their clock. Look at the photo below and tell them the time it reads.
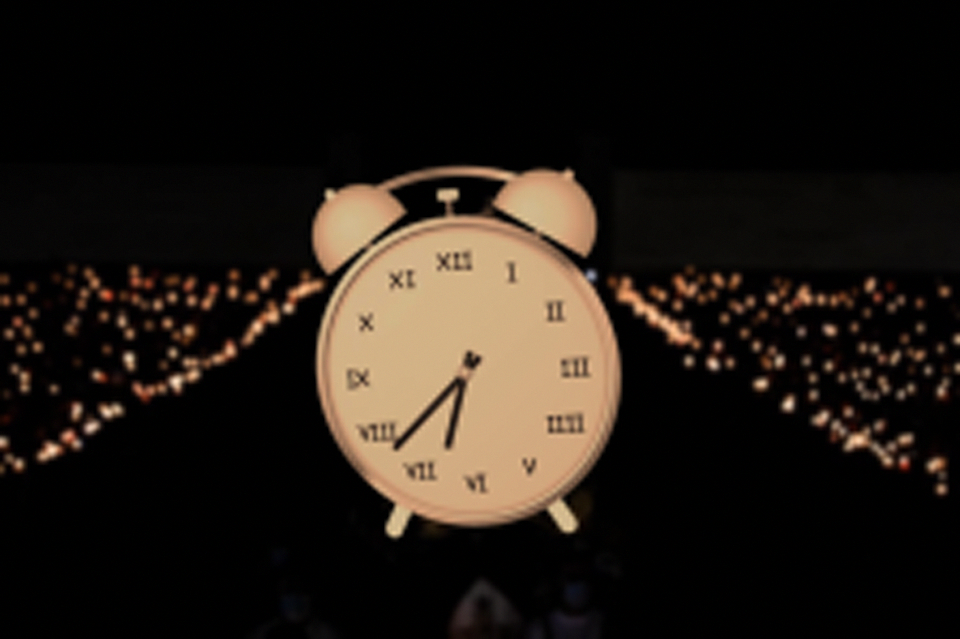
6:38
